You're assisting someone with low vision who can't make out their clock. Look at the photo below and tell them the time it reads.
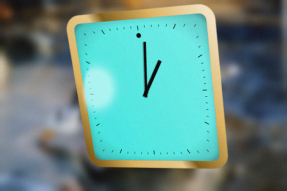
1:01
